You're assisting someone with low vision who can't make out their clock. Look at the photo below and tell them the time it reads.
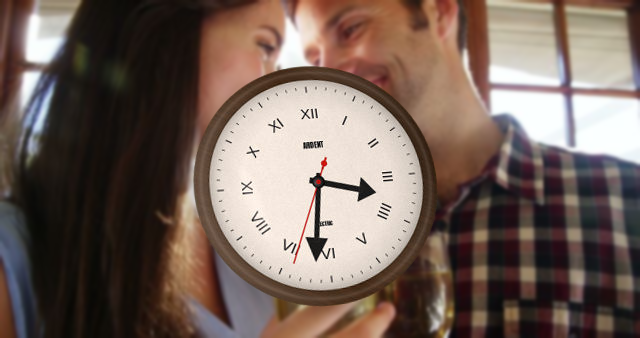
3:31:34
